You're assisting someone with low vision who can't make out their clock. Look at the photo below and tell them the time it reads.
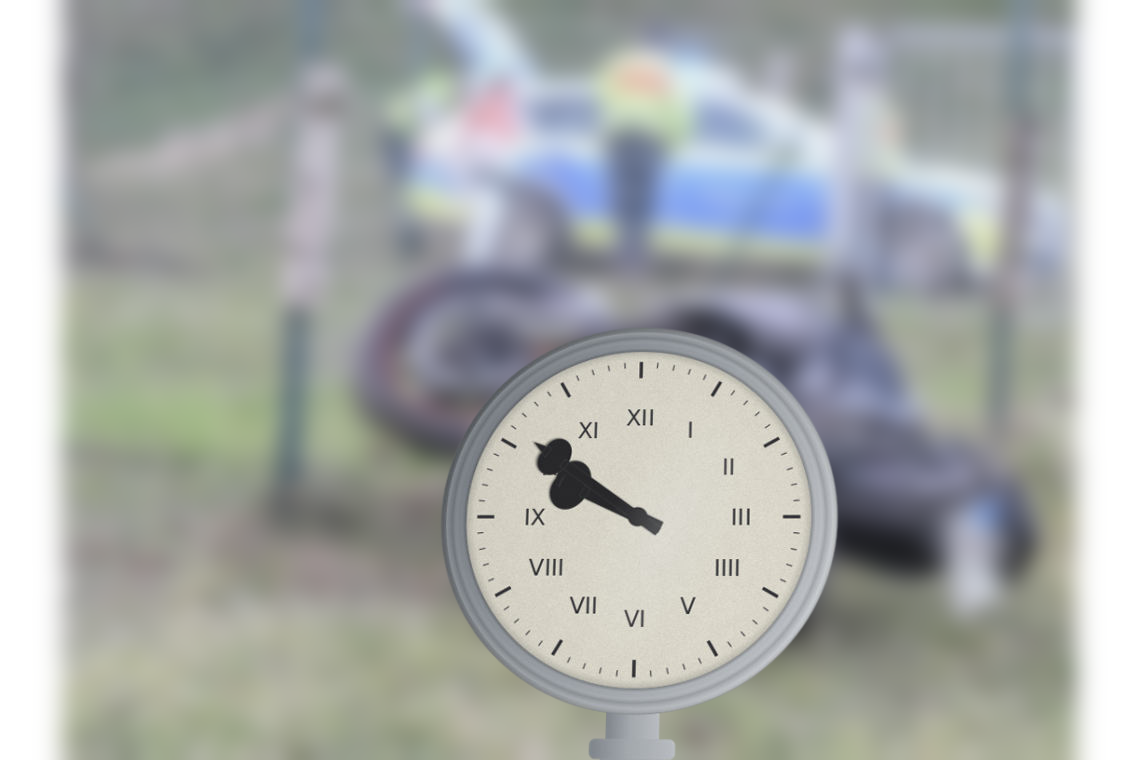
9:51
